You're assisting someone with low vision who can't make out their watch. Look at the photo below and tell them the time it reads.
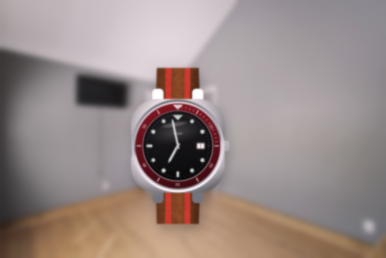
6:58
